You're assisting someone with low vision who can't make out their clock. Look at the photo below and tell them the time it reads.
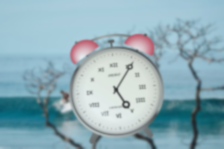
5:06
